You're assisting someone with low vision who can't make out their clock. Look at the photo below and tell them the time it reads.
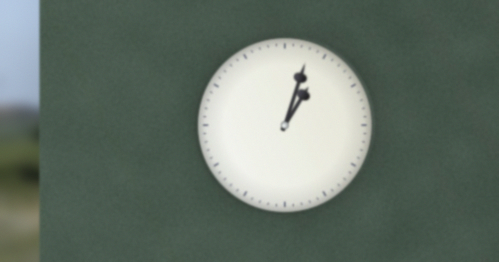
1:03
